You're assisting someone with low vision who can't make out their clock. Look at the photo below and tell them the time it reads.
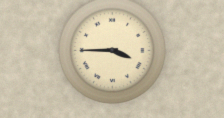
3:45
